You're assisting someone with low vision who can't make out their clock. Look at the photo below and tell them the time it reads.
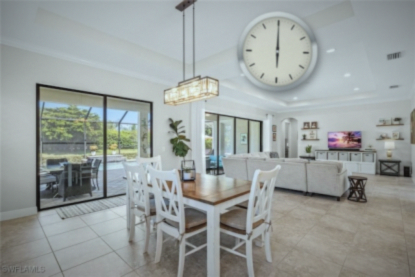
6:00
